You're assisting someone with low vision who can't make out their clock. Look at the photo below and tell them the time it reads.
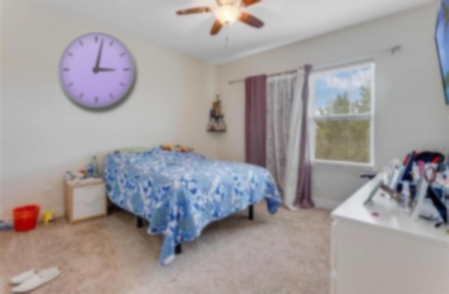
3:02
